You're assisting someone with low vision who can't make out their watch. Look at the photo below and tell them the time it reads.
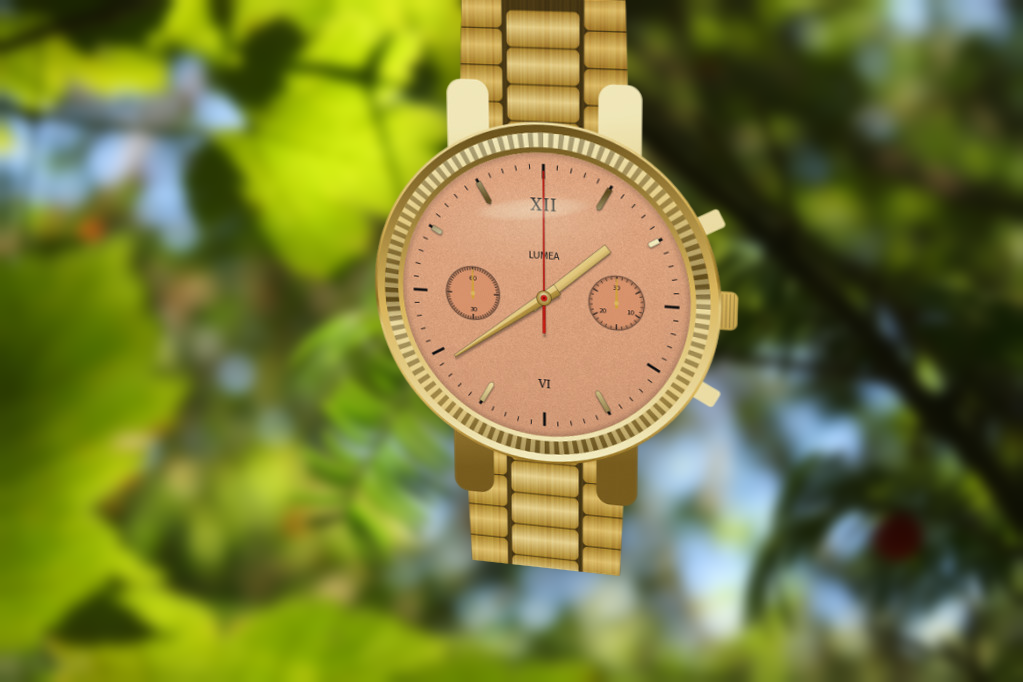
1:39
